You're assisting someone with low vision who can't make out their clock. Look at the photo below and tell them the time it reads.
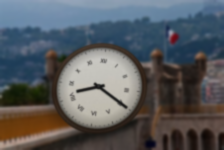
8:20
